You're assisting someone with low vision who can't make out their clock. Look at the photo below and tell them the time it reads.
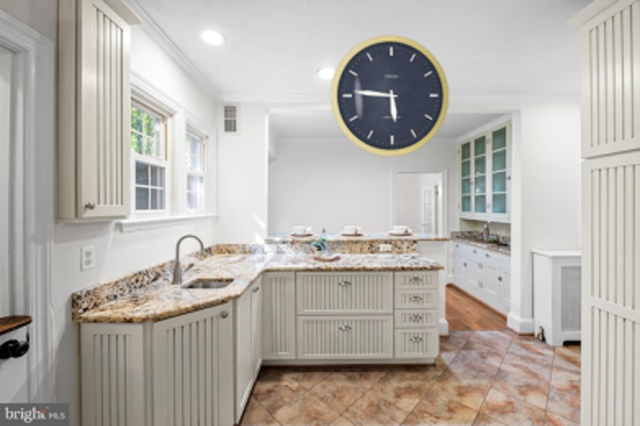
5:46
